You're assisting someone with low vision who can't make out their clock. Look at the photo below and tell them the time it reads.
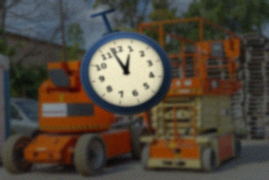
12:58
